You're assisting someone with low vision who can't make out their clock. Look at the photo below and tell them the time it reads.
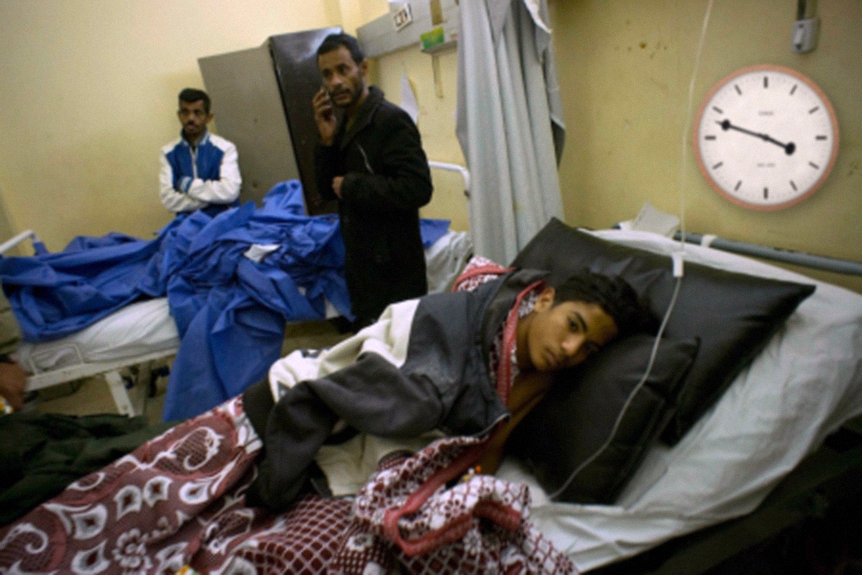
3:48
